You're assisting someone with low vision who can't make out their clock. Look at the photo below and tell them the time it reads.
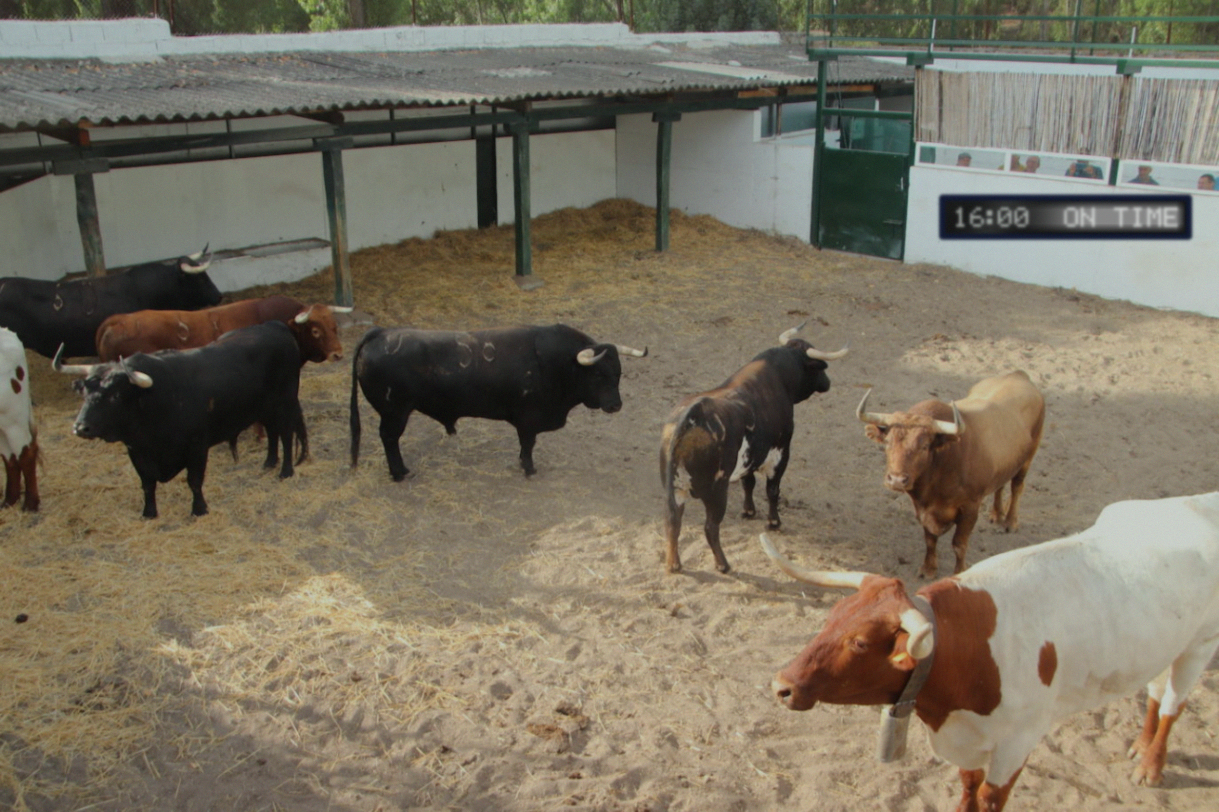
16:00
